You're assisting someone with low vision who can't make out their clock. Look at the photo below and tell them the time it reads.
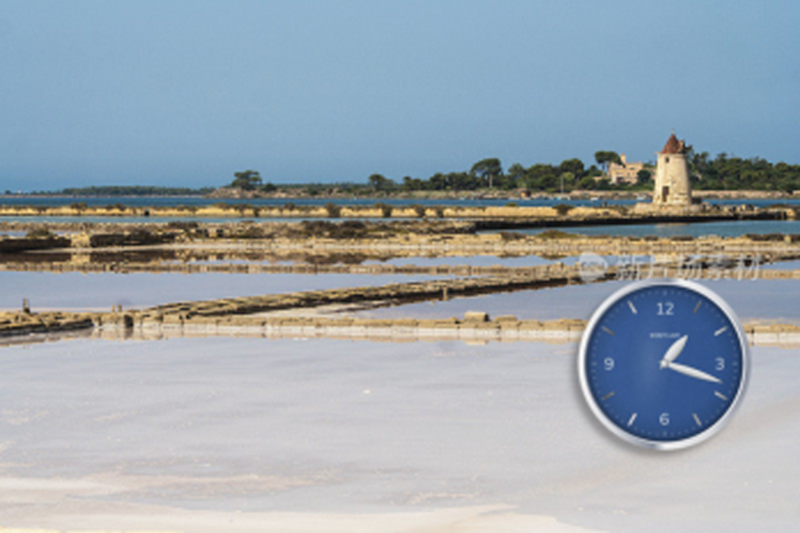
1:18
